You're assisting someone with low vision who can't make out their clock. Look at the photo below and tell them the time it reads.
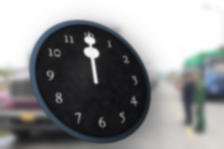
12:00
